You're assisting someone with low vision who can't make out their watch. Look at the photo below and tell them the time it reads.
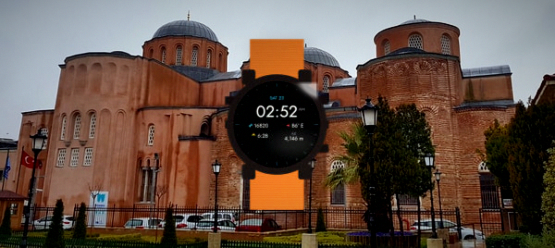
2:52
